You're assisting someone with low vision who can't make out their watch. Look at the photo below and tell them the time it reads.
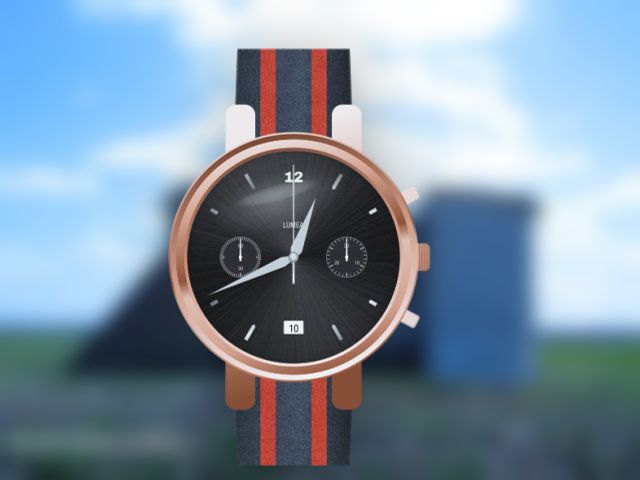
12:41
